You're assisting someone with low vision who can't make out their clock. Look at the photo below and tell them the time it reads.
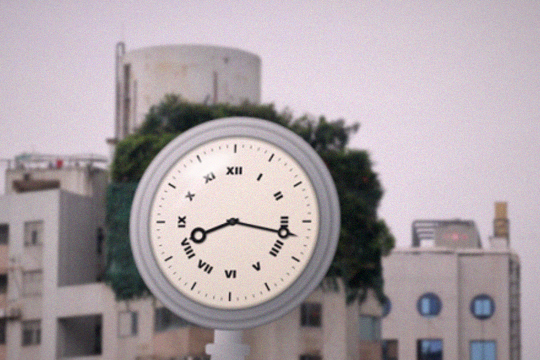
8:17
